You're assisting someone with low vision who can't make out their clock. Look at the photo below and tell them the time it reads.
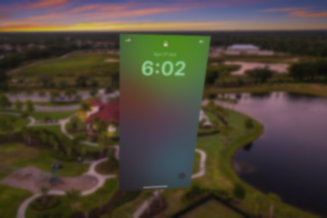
6:02
